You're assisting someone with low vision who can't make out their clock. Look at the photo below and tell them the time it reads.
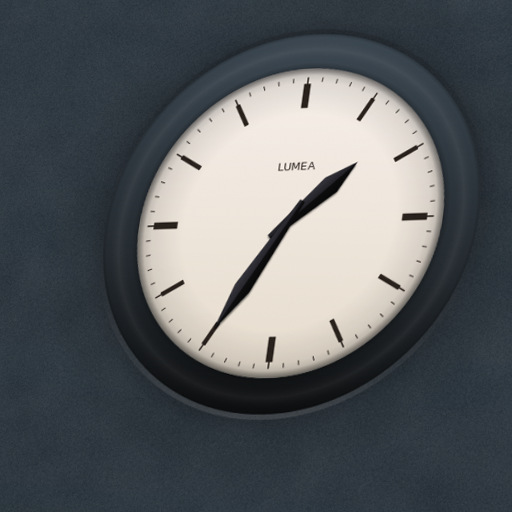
1:35
